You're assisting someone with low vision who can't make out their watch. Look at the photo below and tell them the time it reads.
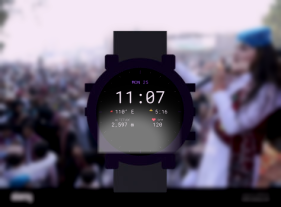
11:07
